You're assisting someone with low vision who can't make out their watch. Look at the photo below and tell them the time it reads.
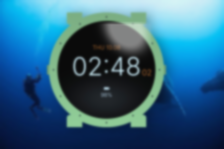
2:48
